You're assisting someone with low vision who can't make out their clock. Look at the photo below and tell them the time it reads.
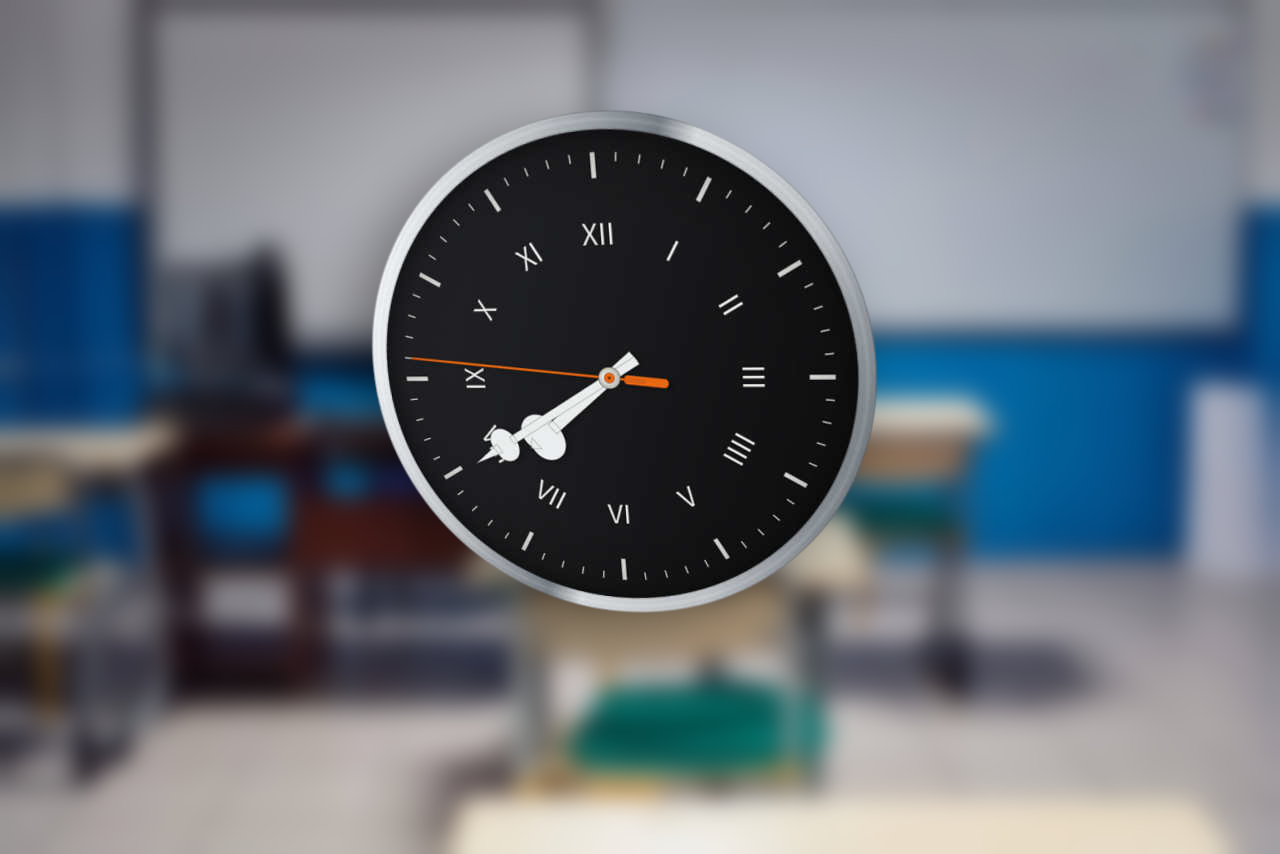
7:39:46
